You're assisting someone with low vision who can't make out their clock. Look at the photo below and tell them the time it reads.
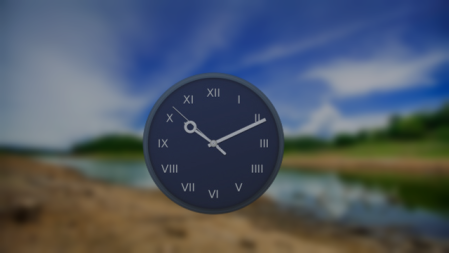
10:10:52
